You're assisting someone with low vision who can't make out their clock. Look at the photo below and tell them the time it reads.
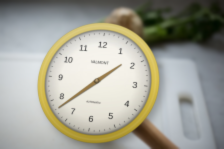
1:38
